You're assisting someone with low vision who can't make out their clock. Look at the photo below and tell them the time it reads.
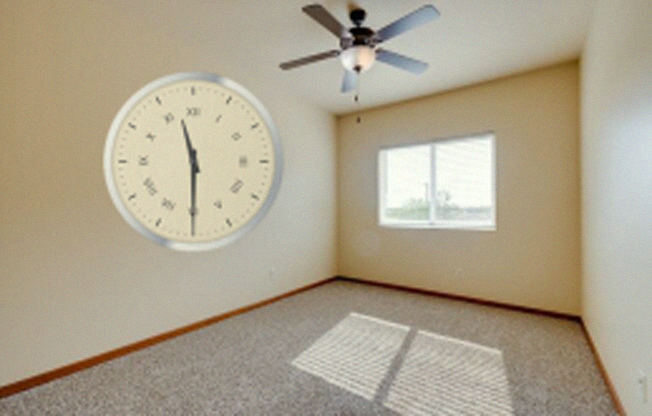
11:30
